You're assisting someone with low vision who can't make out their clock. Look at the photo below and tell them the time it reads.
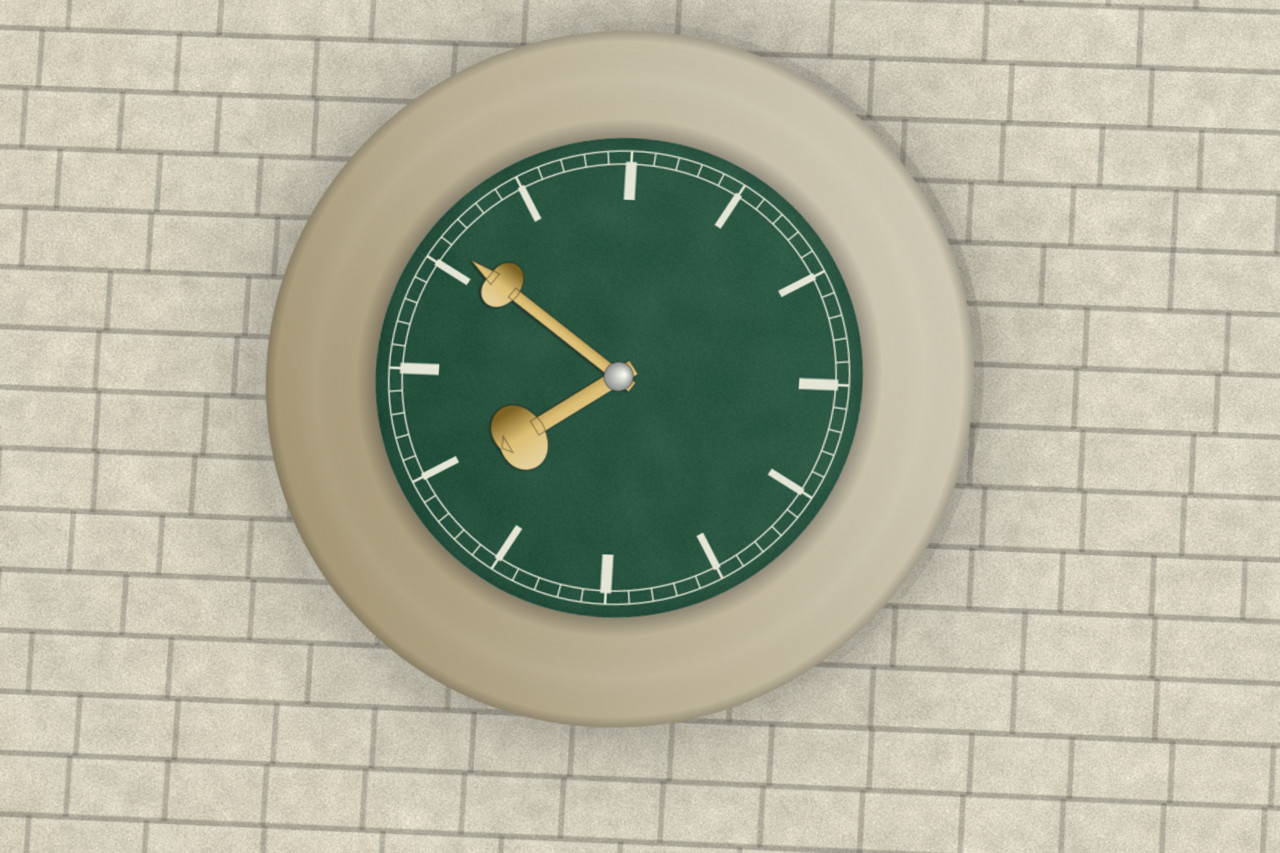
7:51
